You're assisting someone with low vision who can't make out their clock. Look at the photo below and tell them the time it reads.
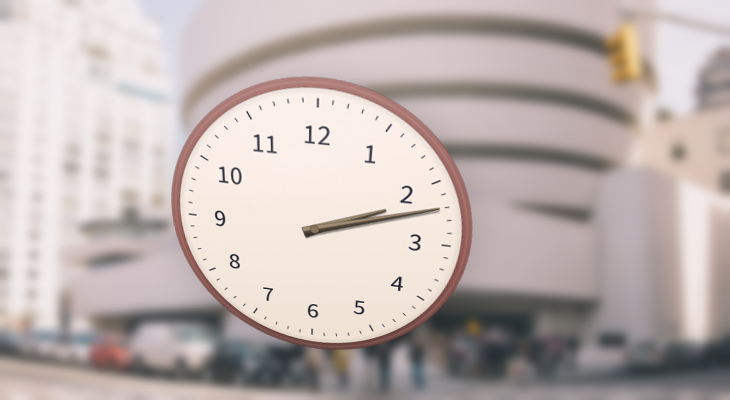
2:12
